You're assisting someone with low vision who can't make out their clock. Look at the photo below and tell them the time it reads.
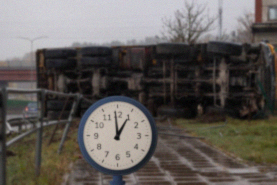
12:59
